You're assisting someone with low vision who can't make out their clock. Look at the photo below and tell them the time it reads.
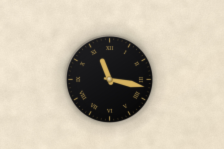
11:17
